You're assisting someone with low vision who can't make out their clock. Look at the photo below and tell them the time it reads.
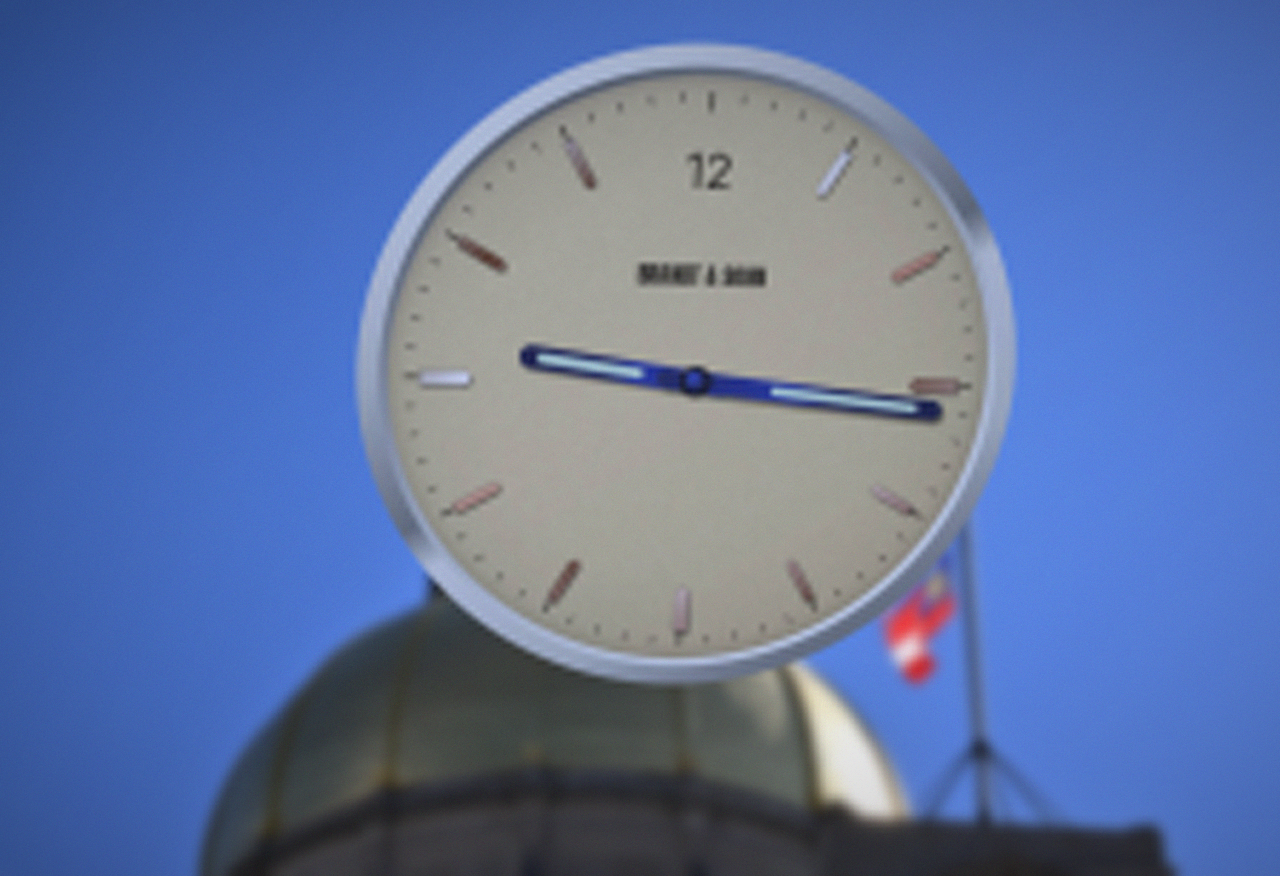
9:16
